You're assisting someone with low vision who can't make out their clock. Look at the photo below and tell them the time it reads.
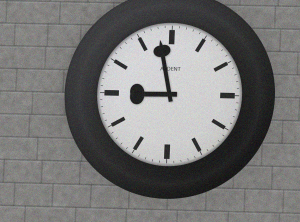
8:58
